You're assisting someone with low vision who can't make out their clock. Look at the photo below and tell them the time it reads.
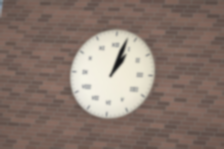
1:03
